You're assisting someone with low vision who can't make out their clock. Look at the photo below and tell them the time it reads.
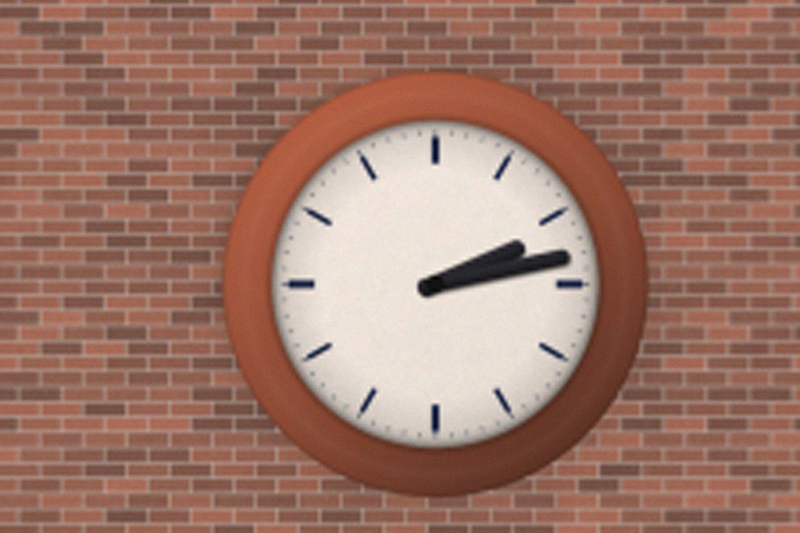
2:13
